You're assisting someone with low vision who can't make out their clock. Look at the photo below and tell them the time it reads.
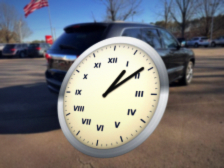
1:09
